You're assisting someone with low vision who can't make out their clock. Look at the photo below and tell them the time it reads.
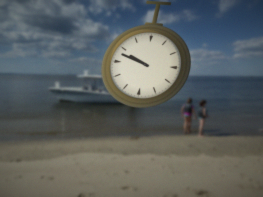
9:48
